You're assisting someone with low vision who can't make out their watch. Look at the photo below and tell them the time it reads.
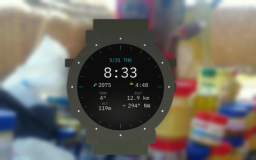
8:33
